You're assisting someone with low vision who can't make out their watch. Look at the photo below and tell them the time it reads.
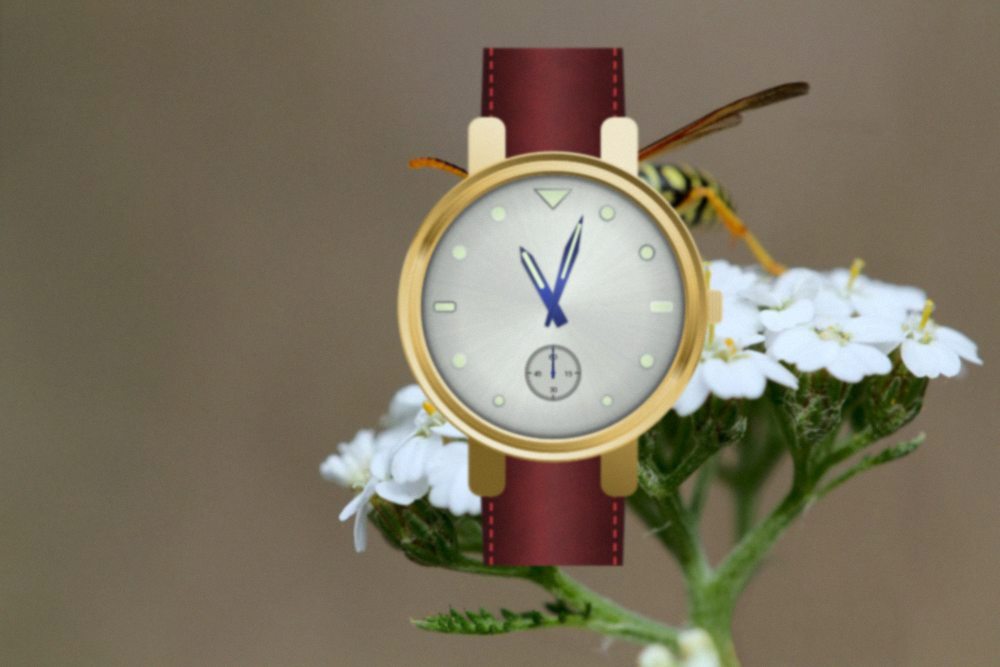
11:03
